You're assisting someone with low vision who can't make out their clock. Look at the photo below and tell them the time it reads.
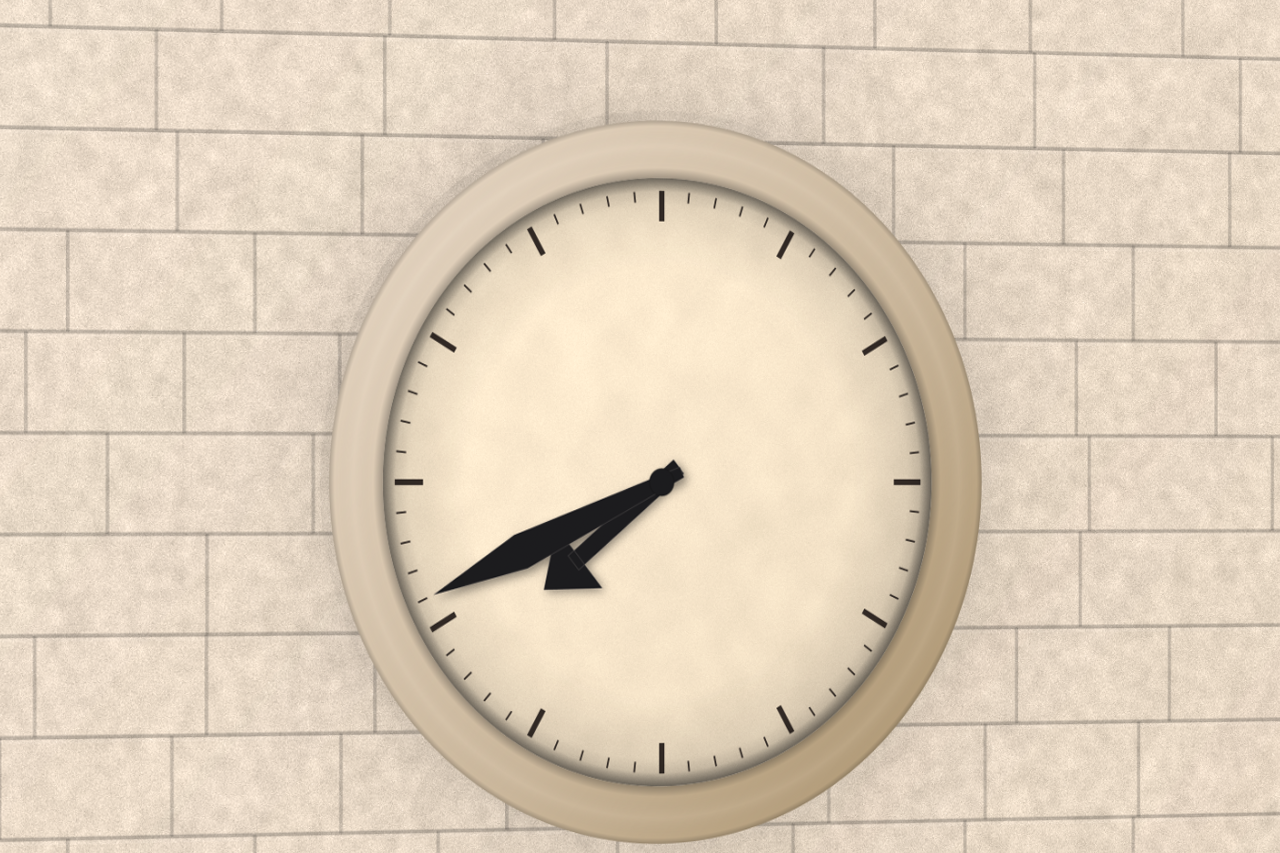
7:41
